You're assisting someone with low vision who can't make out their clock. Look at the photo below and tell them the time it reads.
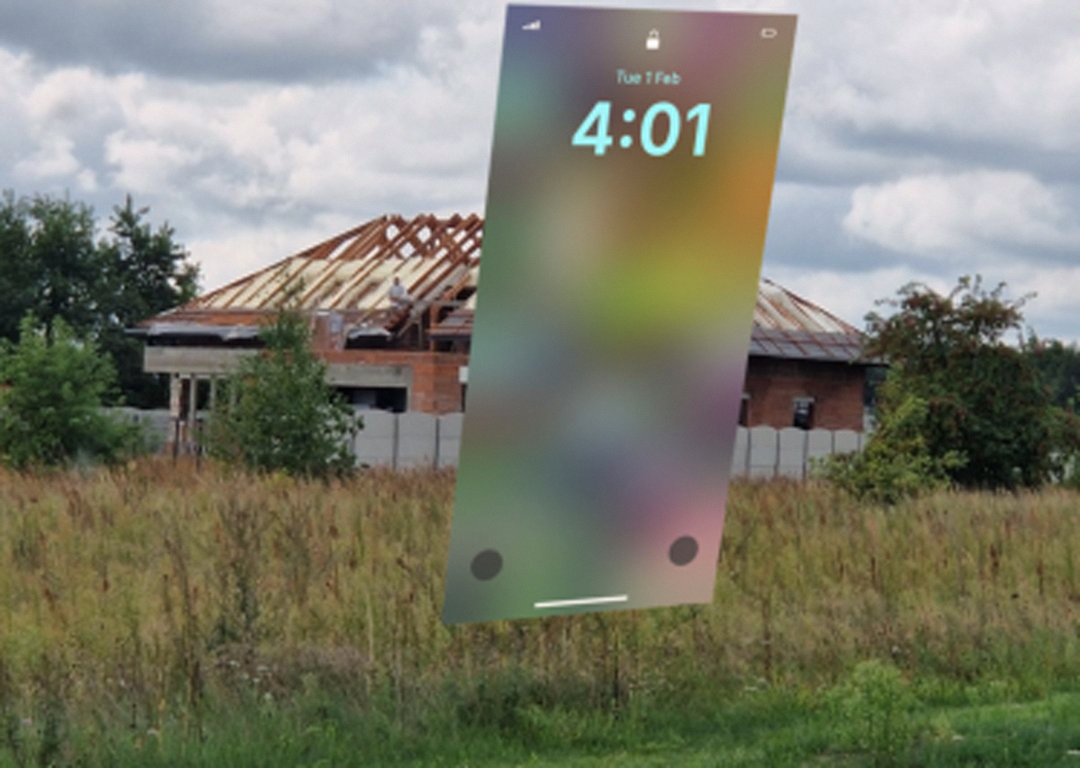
4:01
